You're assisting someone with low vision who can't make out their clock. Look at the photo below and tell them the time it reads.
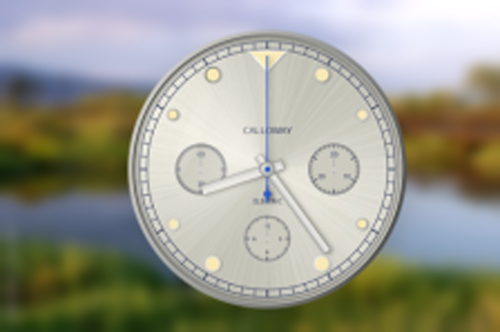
8:24
